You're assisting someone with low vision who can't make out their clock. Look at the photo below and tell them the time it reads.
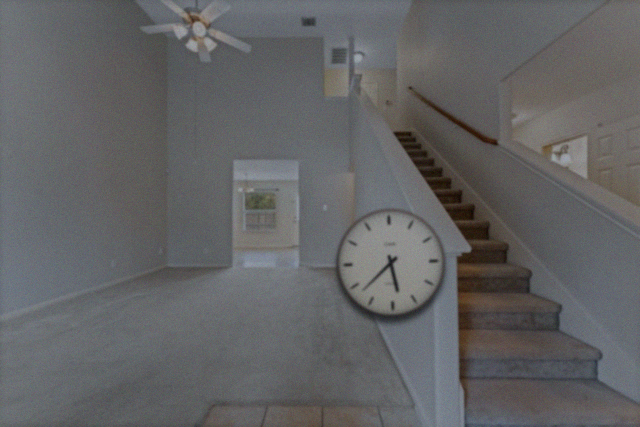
5:38
